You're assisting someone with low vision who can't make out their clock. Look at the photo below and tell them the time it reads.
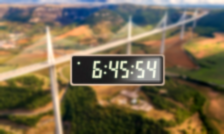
6:45:54
